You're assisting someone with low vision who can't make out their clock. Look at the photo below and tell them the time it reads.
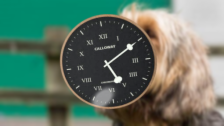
5:10
